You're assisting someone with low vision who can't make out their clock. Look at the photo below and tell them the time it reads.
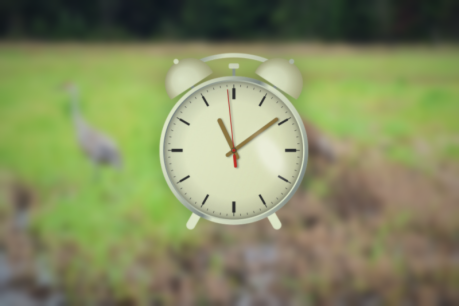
11:08:59
